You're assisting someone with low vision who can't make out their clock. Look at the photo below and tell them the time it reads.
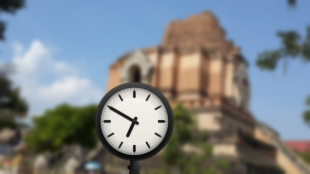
6:50
